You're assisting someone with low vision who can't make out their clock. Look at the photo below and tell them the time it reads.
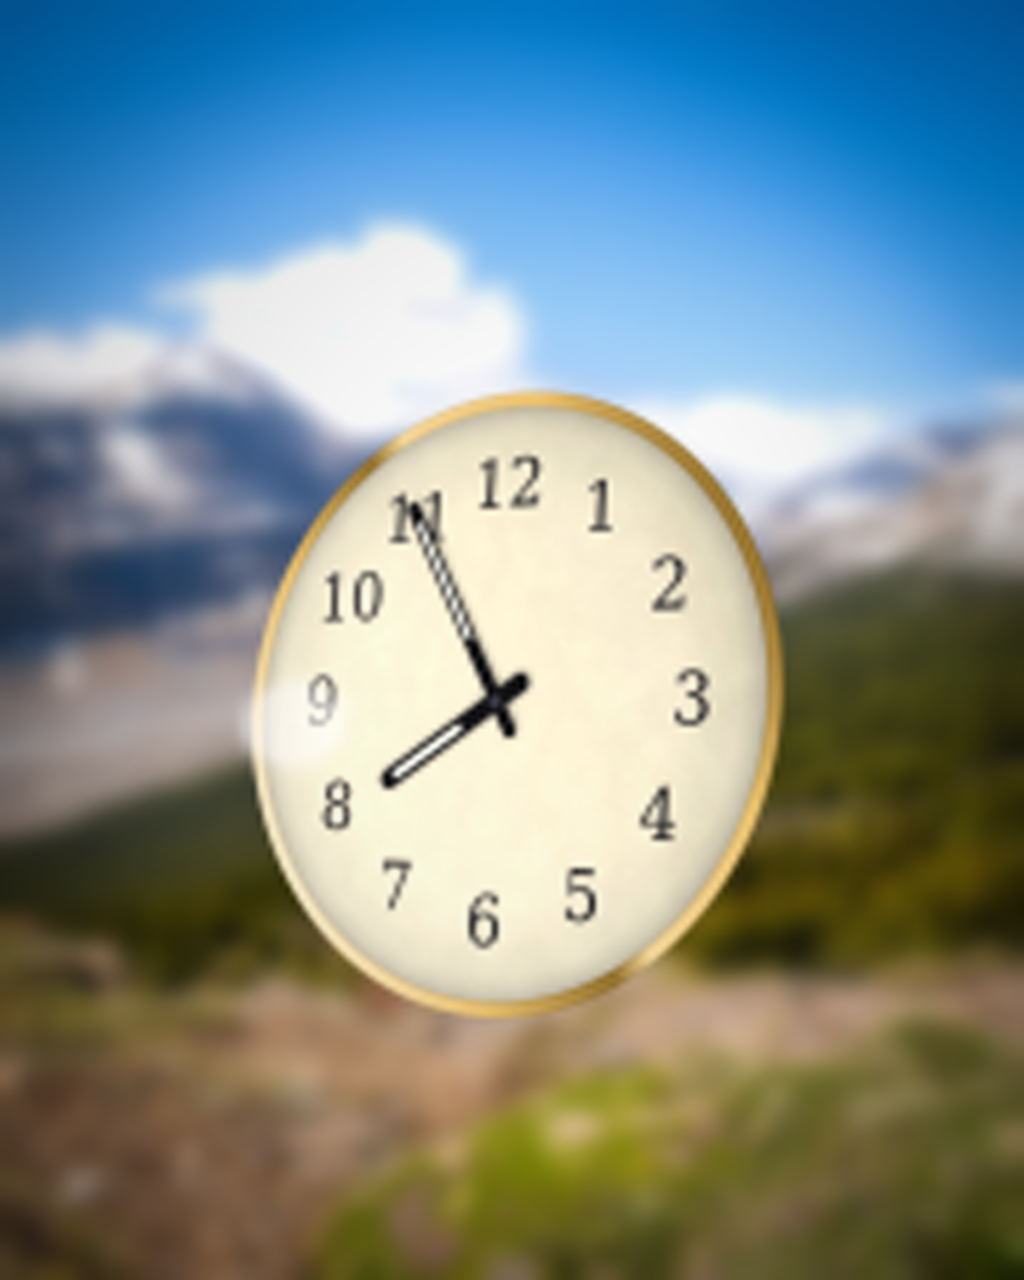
7:55
